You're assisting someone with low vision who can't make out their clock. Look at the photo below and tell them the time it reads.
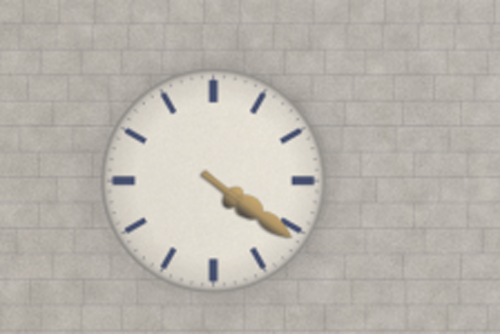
4:21
